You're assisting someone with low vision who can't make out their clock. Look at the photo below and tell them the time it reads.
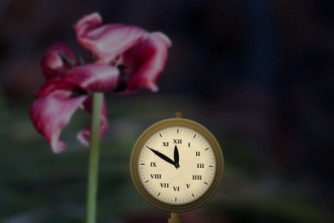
11:50
